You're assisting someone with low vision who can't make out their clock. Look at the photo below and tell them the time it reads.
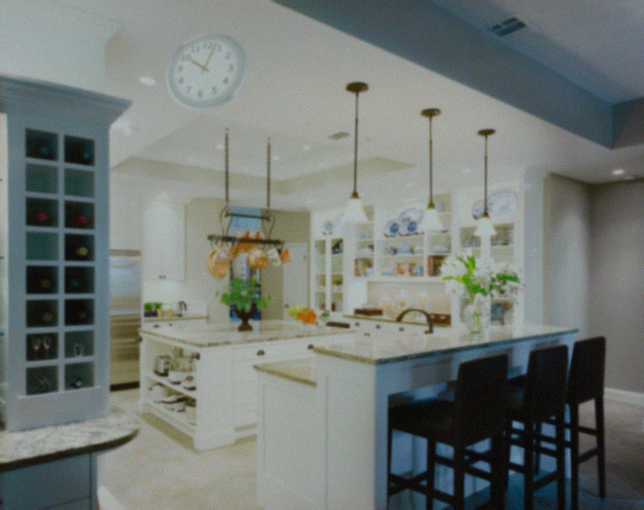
10:03
